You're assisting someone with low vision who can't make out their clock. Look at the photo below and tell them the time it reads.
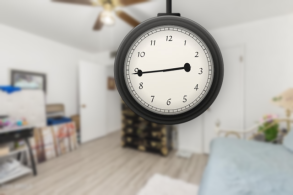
2:44
